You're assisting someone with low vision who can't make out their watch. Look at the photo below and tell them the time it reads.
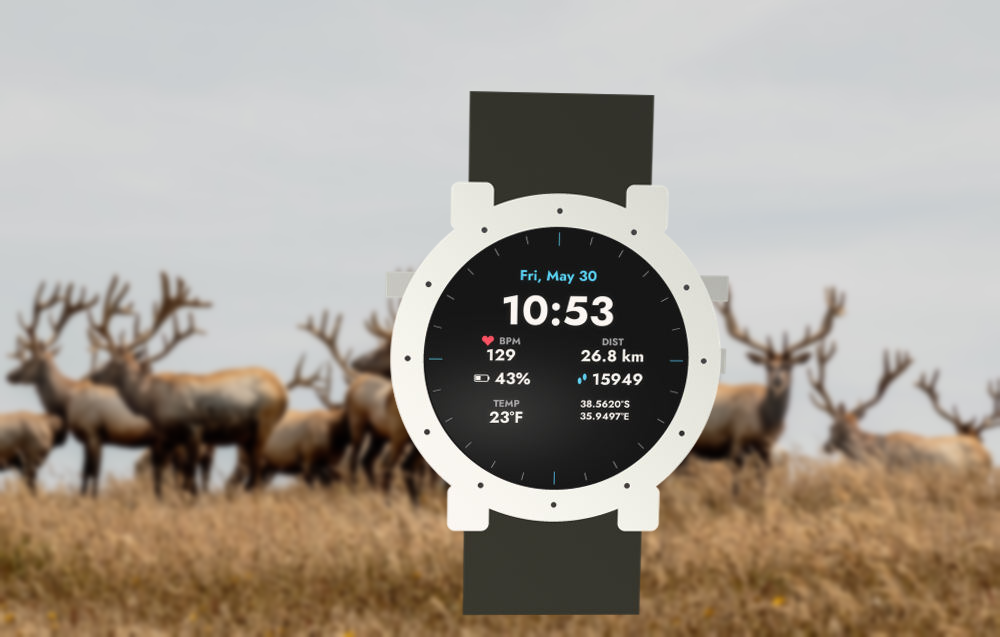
10:53
